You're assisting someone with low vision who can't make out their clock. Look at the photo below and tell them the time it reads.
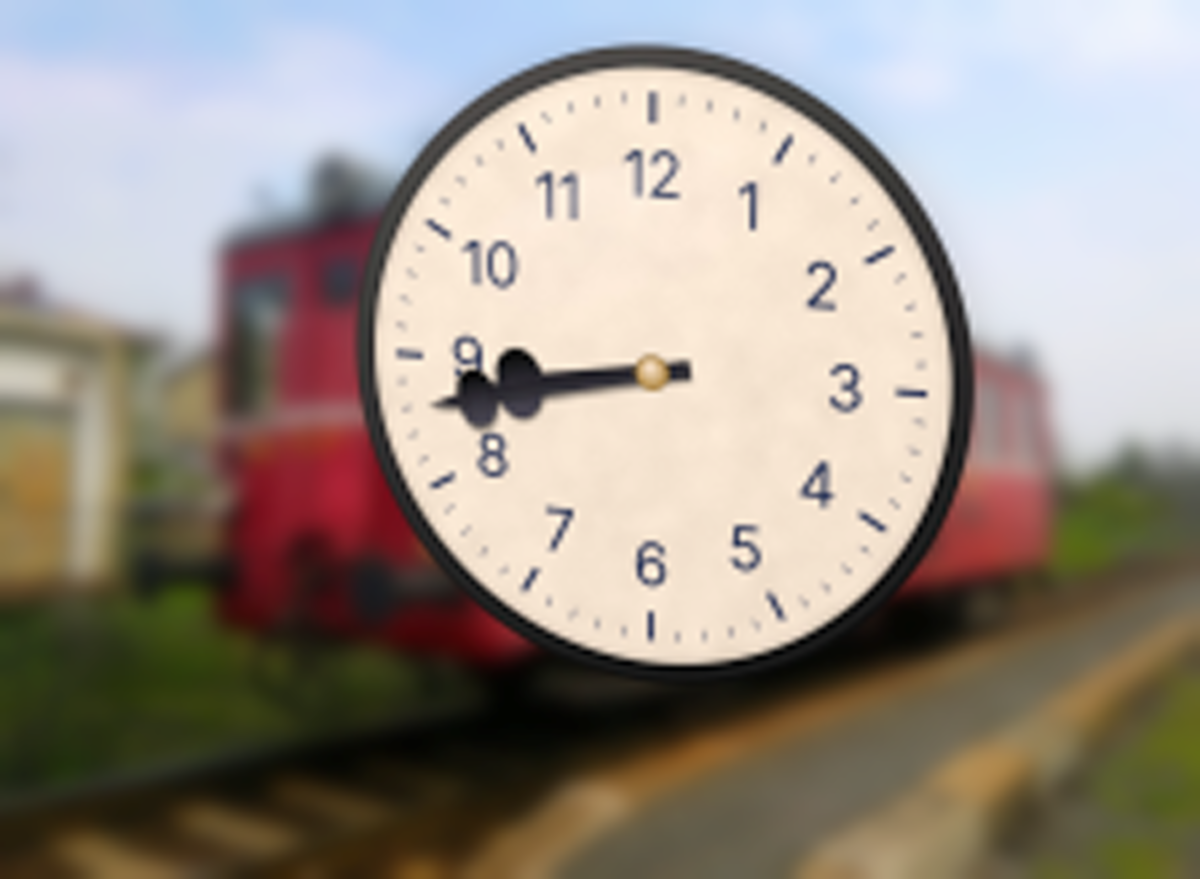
8:43
